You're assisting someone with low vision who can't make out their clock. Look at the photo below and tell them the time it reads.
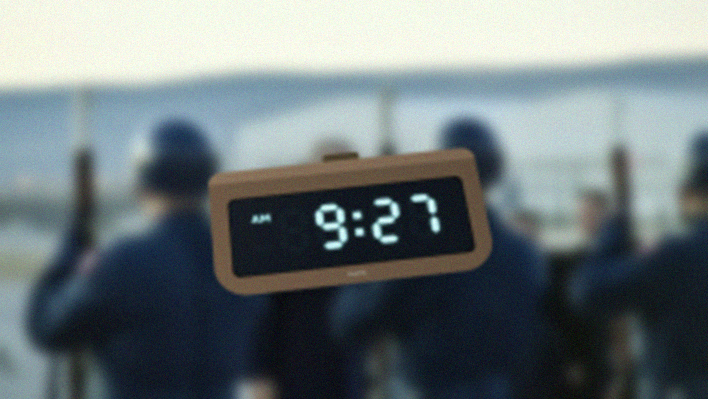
9:27
